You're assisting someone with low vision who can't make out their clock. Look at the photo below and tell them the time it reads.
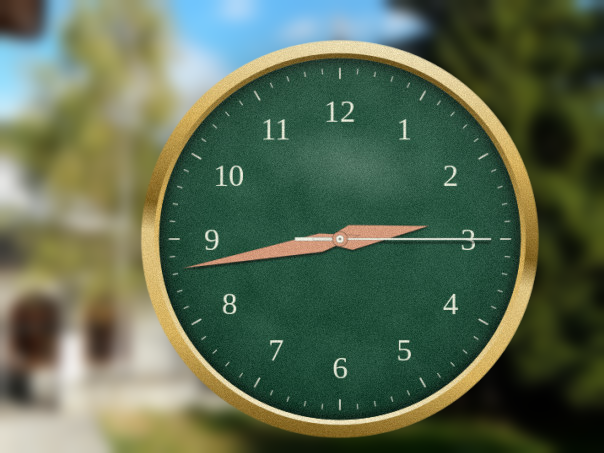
2:43:15
